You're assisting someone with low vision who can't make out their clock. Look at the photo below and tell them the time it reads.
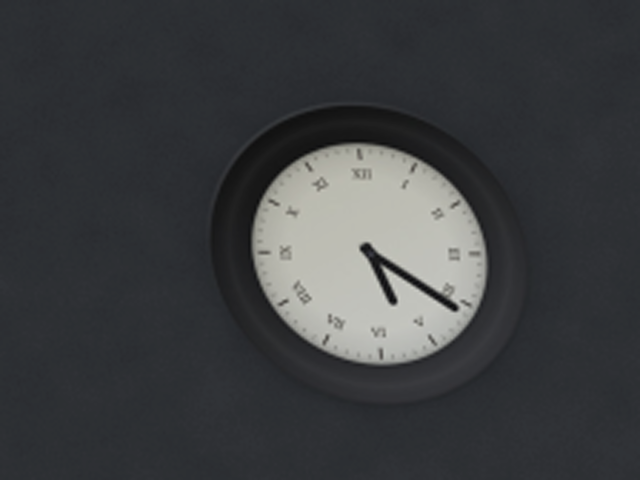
5:21
